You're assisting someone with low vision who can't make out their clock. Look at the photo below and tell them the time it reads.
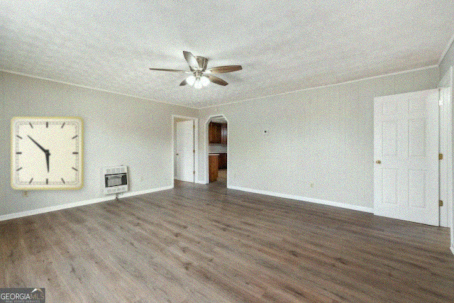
5:52
